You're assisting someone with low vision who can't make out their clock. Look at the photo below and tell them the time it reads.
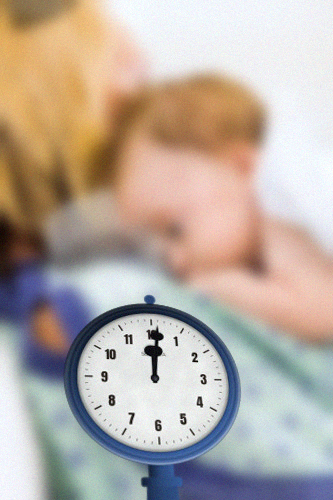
12:01
